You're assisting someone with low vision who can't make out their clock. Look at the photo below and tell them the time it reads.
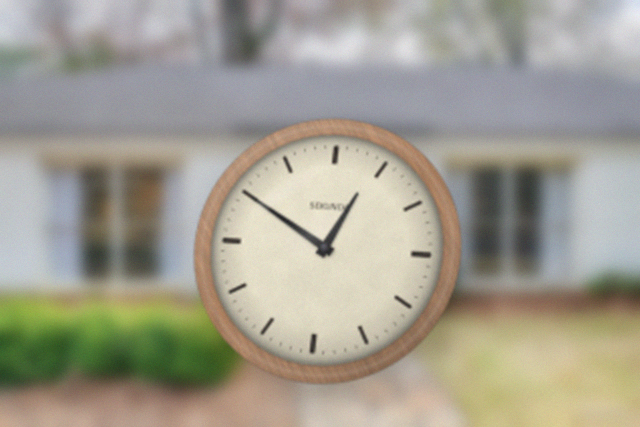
12:50
